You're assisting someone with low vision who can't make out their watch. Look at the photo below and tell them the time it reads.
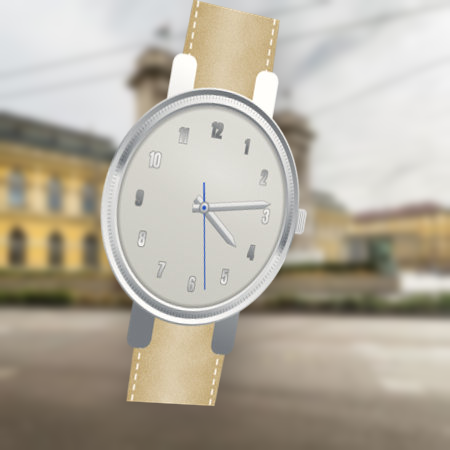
4:13:28
